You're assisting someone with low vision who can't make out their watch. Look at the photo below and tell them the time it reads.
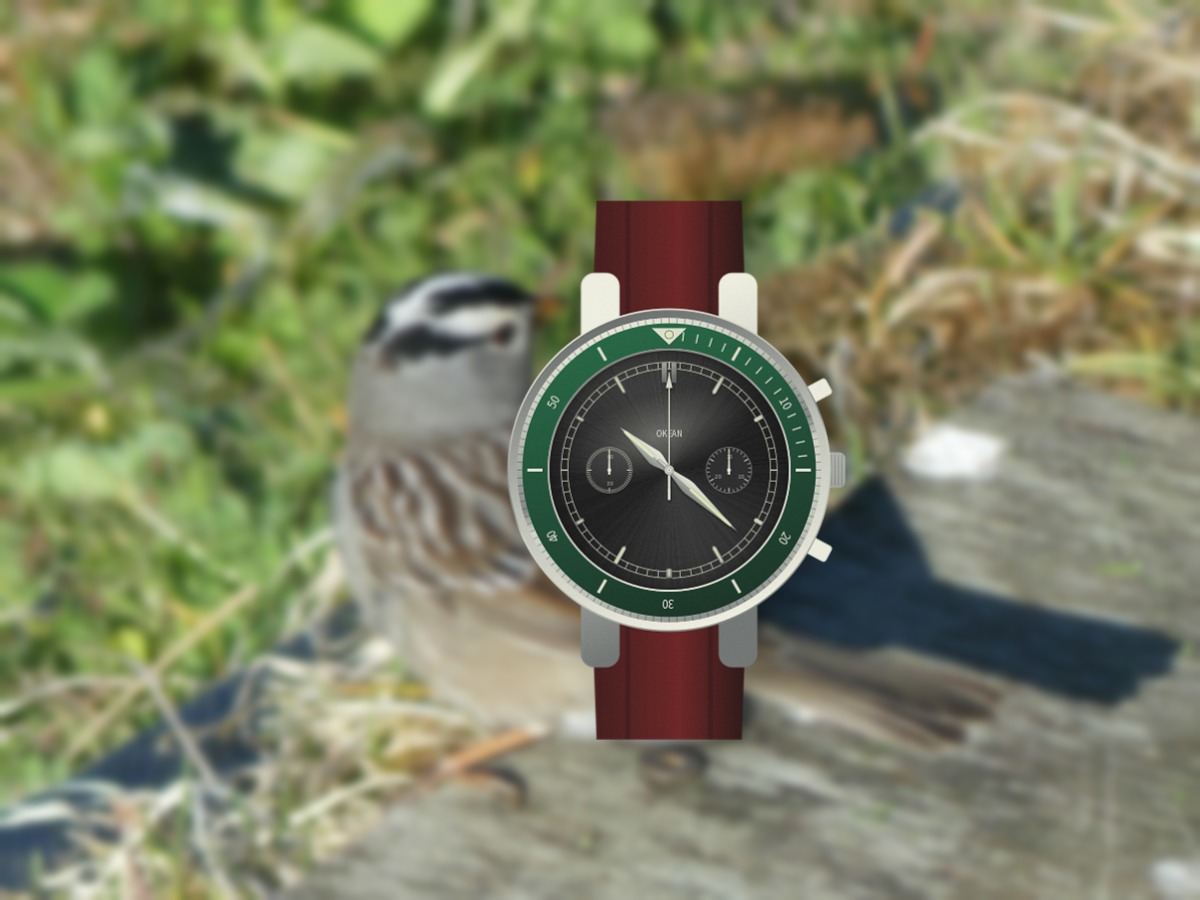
10:22
